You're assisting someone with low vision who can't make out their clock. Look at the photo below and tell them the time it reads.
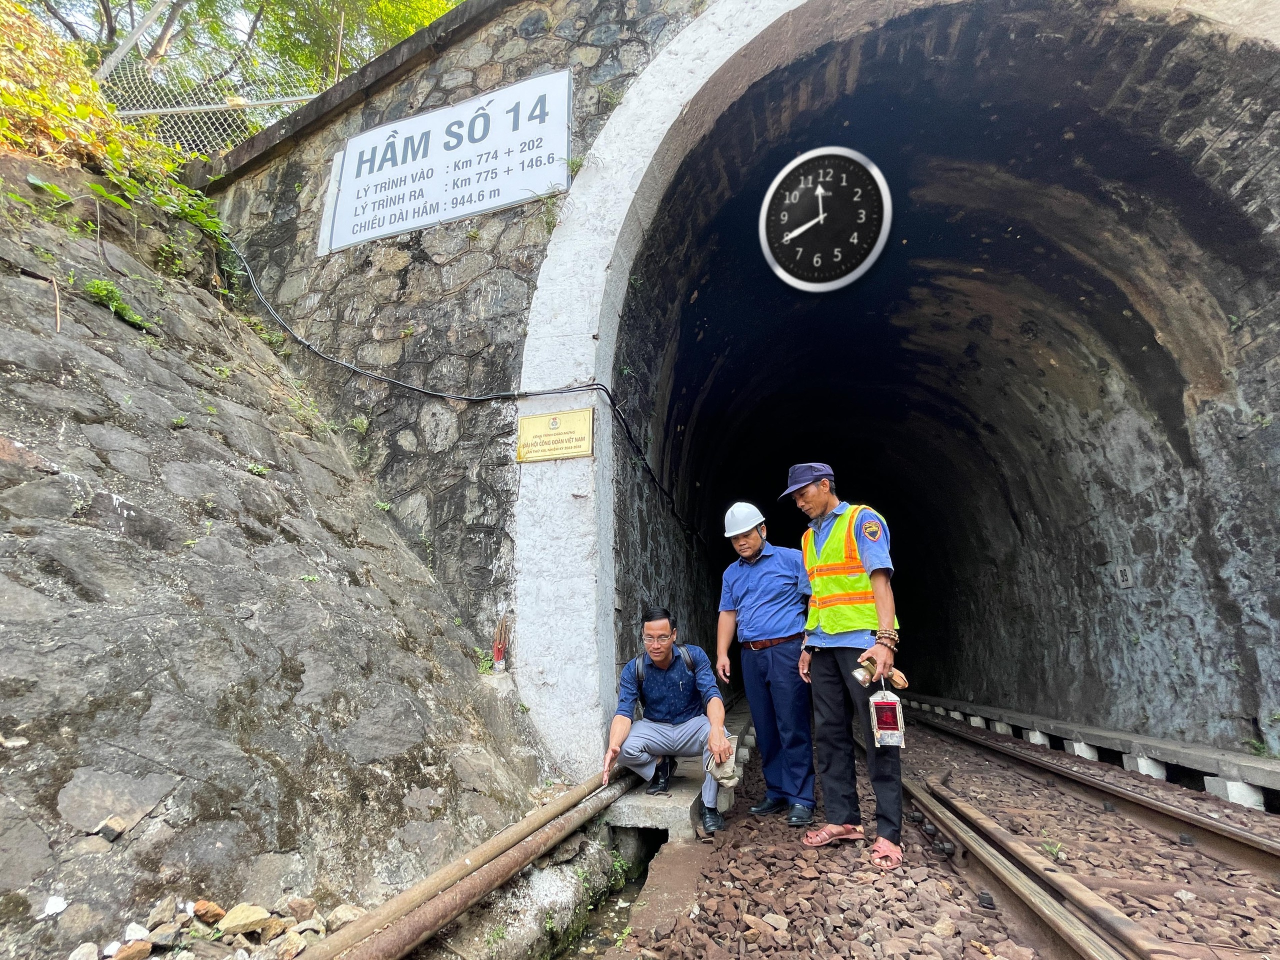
11:40
